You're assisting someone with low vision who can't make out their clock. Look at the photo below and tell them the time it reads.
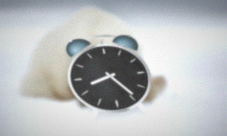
8:24
